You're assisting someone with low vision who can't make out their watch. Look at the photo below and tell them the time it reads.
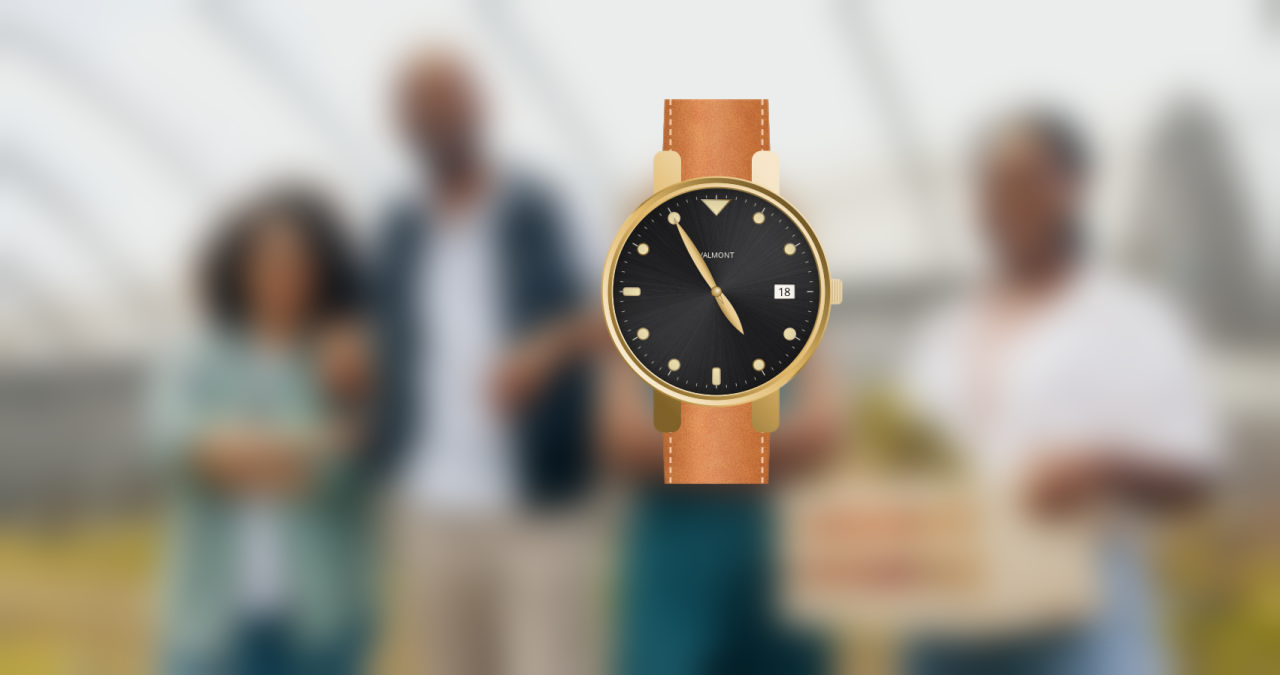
4:55
